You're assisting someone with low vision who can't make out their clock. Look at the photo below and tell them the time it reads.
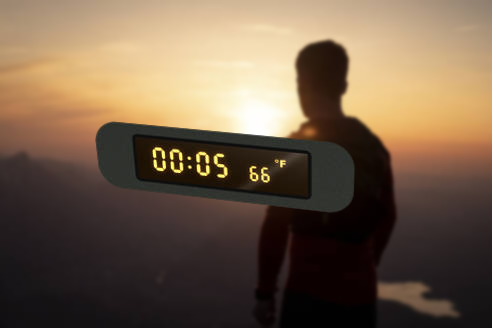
0:05
